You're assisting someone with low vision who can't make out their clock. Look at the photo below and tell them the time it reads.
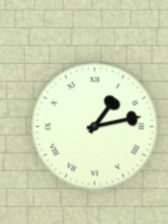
1:13
